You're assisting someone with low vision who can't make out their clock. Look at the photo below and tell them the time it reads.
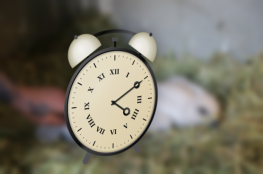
4:10
